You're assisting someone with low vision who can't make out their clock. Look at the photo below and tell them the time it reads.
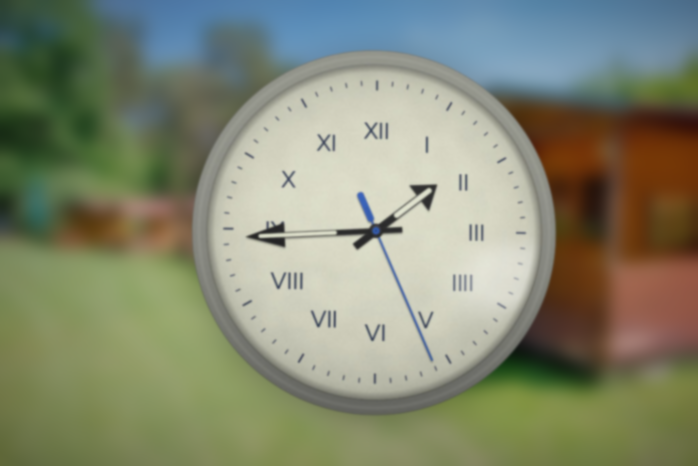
1:44:26
